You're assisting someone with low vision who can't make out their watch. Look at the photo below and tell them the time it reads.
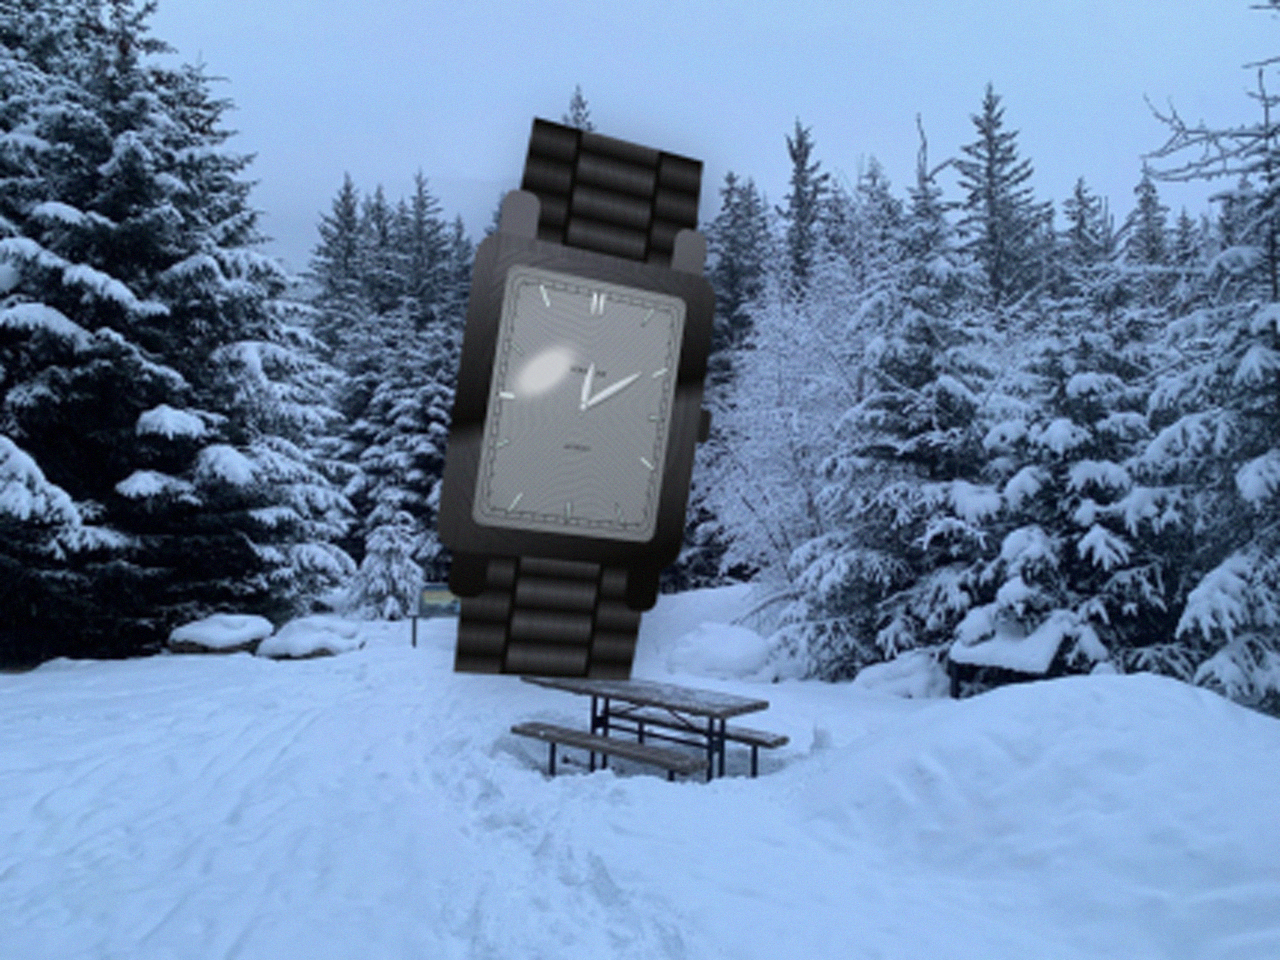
12:09
